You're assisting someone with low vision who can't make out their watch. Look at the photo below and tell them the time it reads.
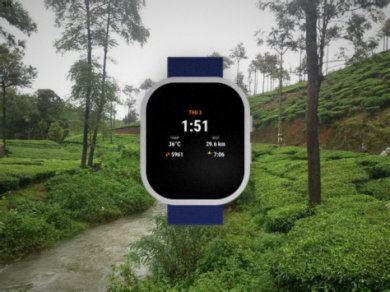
1:51
